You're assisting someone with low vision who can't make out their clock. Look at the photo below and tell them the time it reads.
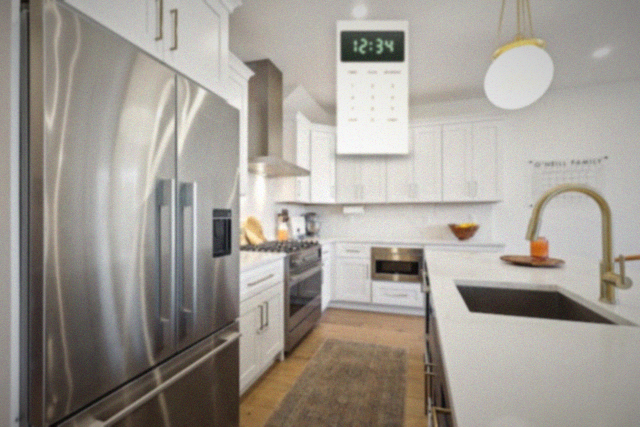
12:34
